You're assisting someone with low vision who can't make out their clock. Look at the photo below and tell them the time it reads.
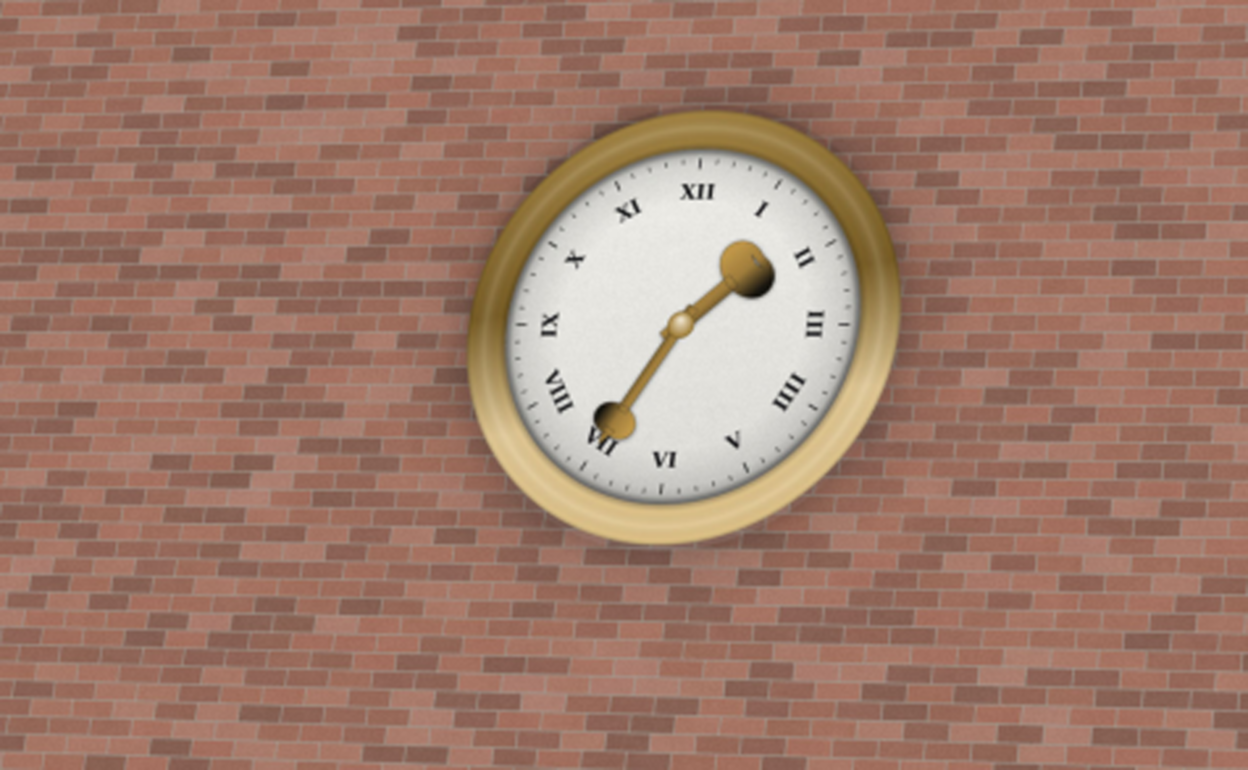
1:35
